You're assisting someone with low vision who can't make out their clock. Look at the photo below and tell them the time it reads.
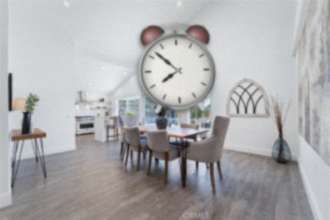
7:52
